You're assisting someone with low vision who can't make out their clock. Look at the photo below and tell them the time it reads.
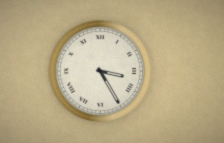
3:25
